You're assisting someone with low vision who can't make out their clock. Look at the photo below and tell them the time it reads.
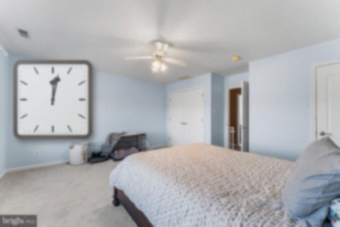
12:02
